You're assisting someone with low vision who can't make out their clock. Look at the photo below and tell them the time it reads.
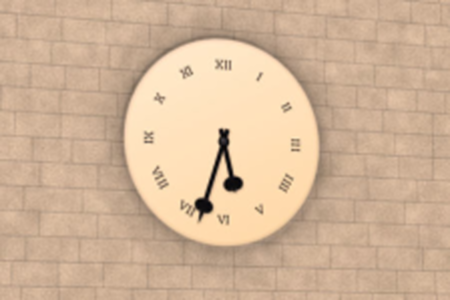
5:33
